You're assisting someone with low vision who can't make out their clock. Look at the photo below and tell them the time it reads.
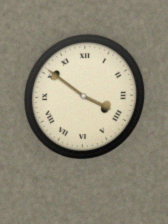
3:51
